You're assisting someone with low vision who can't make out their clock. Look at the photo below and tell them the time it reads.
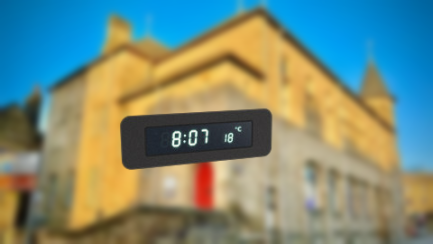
8:07
